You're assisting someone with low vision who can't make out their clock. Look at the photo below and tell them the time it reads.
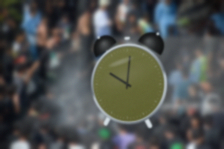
10:01
